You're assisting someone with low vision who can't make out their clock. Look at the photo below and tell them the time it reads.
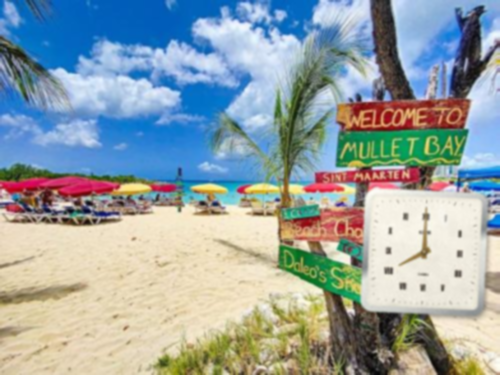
8:00
